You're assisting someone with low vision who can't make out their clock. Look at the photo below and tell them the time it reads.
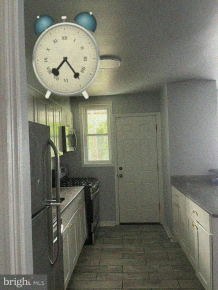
7:24
